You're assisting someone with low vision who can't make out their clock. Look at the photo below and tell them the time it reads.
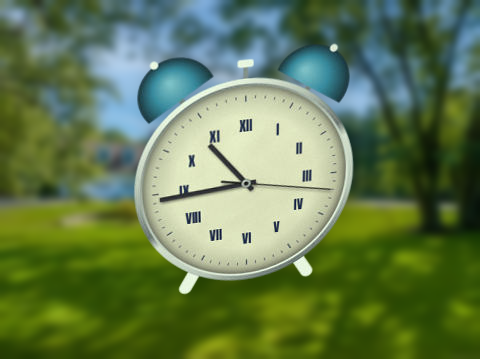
10:44:17
